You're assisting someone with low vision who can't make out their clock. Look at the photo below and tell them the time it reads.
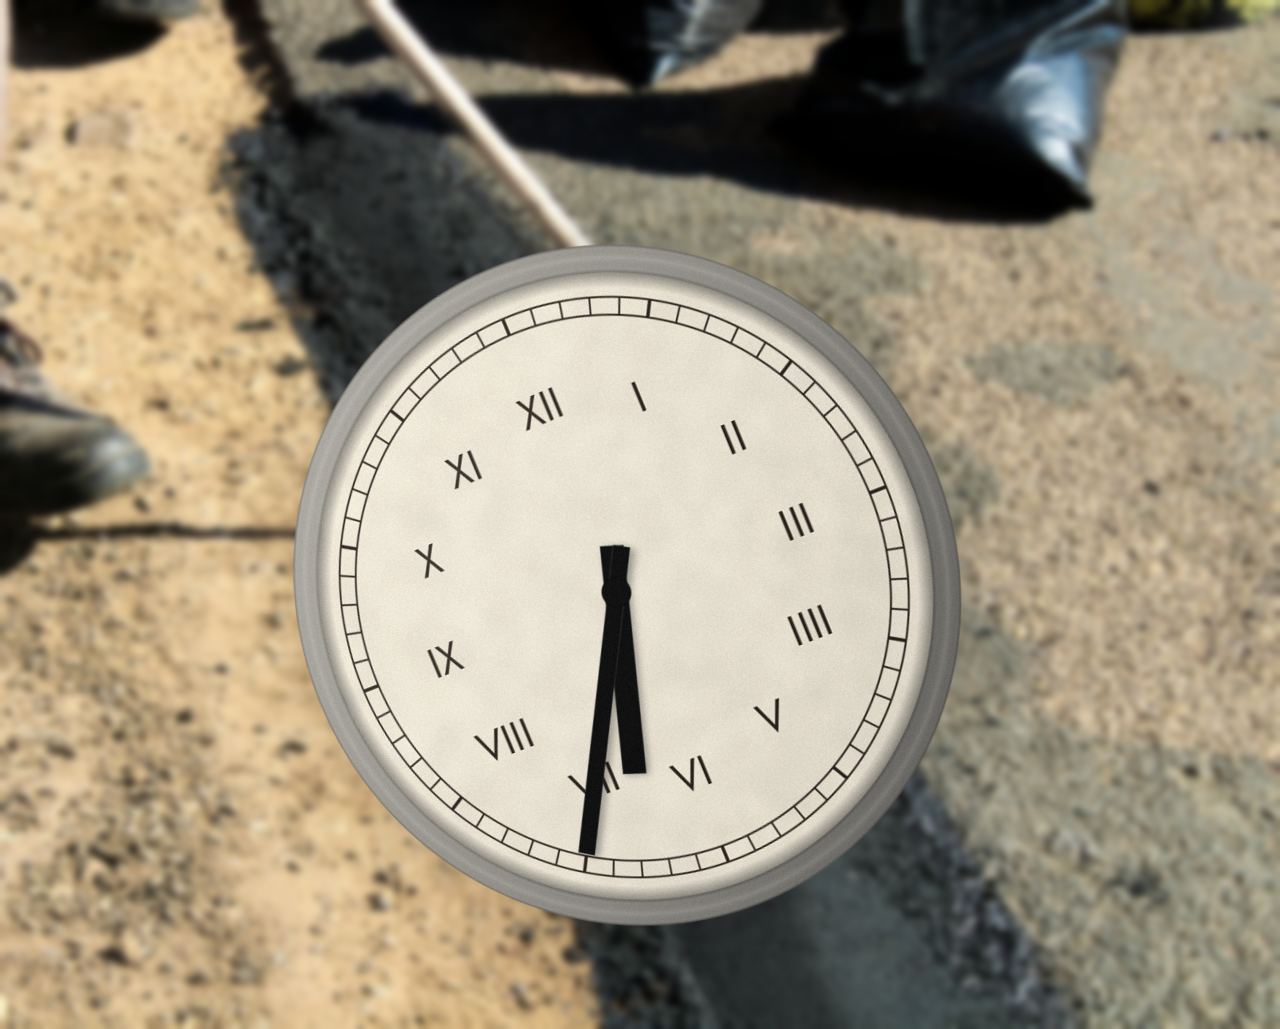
6:35
